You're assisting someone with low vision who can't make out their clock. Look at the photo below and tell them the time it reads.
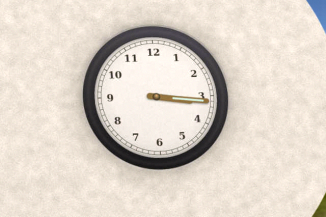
3:16
